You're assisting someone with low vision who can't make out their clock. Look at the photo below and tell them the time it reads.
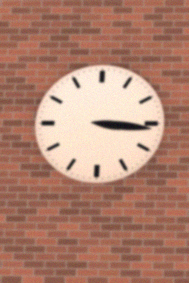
3:16
